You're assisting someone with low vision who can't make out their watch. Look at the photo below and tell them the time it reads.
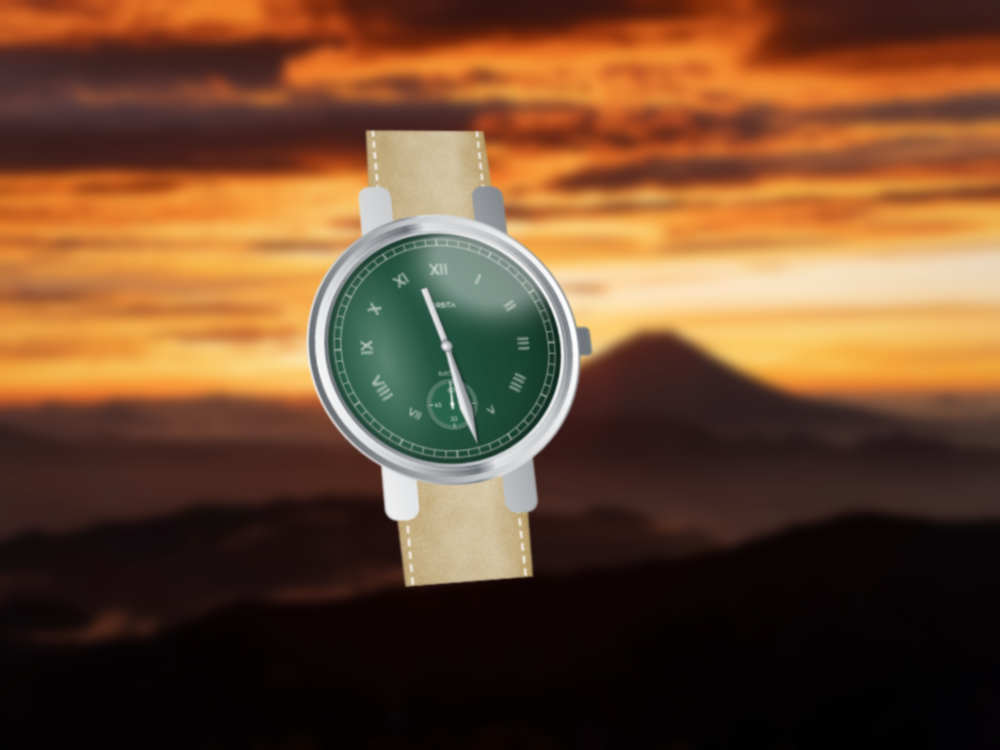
11:28
